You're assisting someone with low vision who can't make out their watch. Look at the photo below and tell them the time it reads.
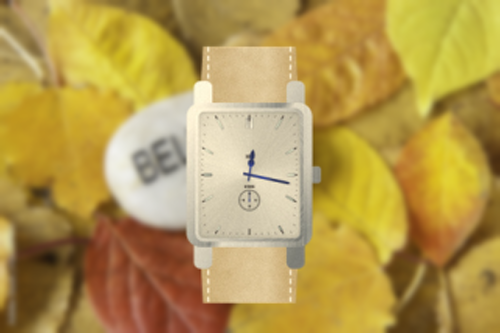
12:17
